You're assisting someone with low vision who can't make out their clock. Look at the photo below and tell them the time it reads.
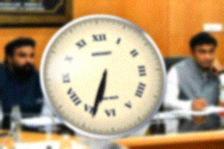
6:34
